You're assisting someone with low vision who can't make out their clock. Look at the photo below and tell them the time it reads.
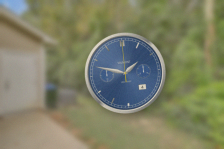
1:48
